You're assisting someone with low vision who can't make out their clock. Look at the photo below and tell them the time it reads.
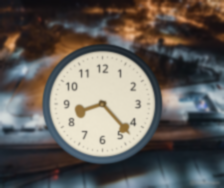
8:23
